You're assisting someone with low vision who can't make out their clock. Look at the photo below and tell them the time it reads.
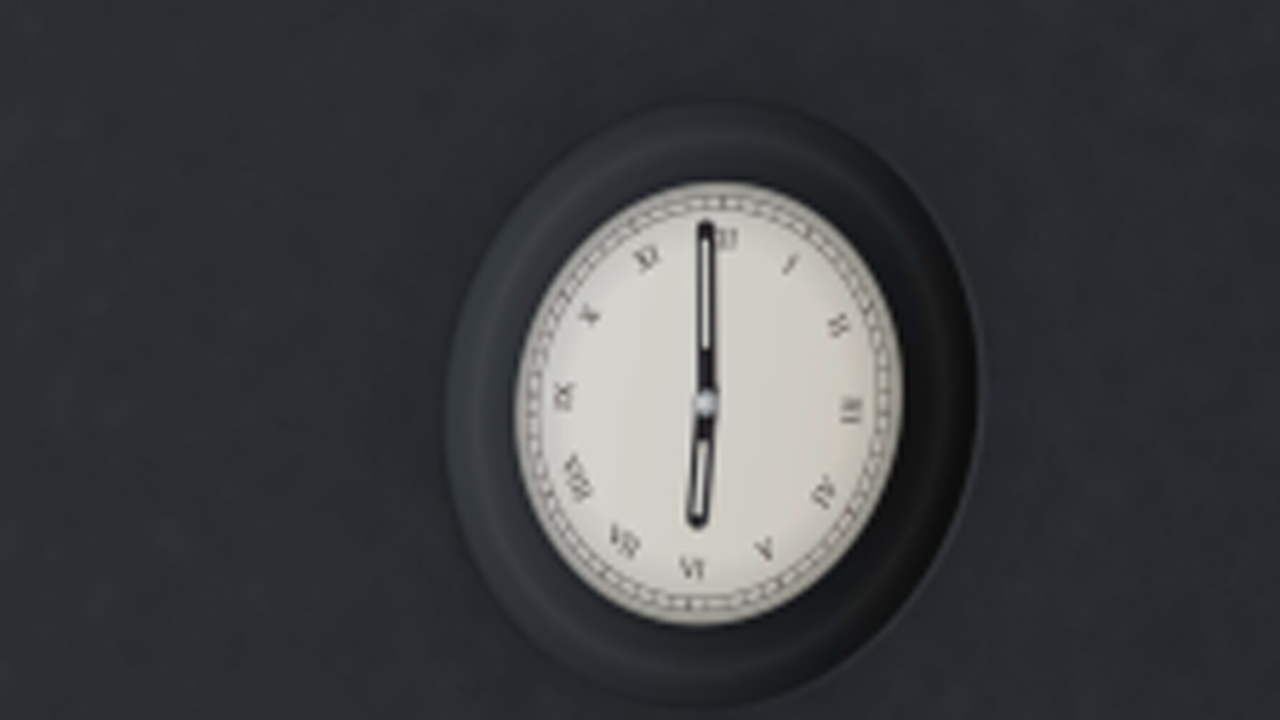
5:59
